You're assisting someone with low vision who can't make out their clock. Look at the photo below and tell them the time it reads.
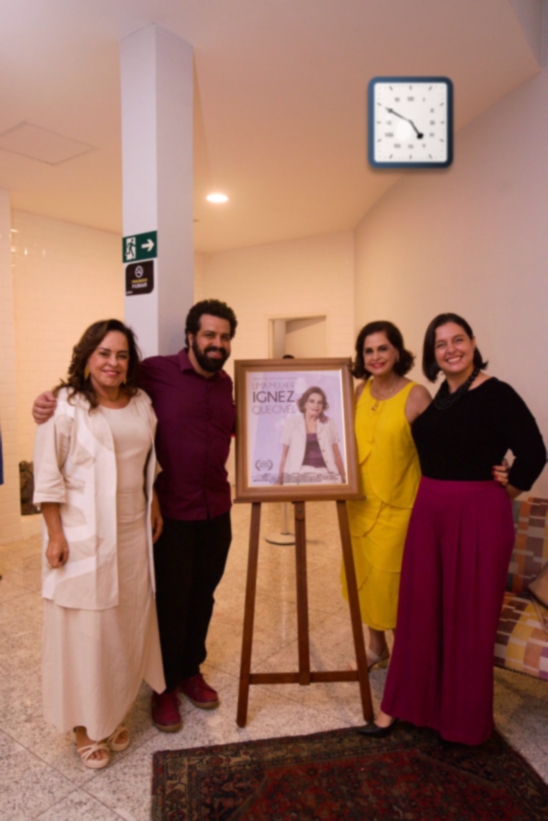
4:50
